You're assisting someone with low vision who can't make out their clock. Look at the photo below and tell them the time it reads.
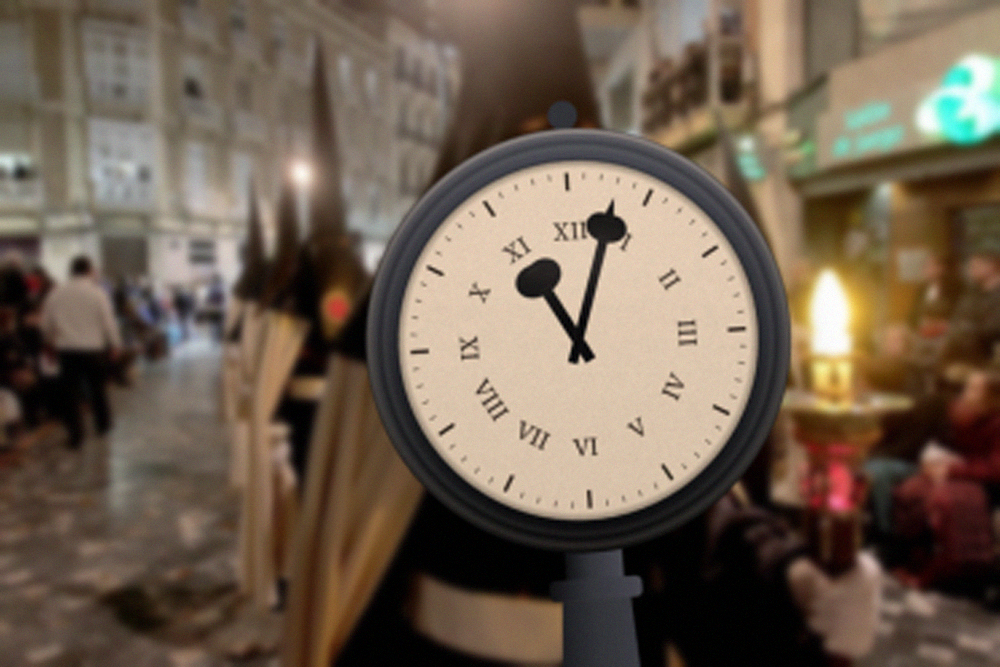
11:03
